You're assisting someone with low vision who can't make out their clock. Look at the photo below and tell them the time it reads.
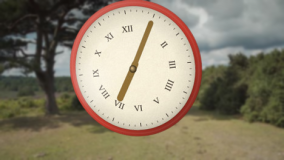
7:05
